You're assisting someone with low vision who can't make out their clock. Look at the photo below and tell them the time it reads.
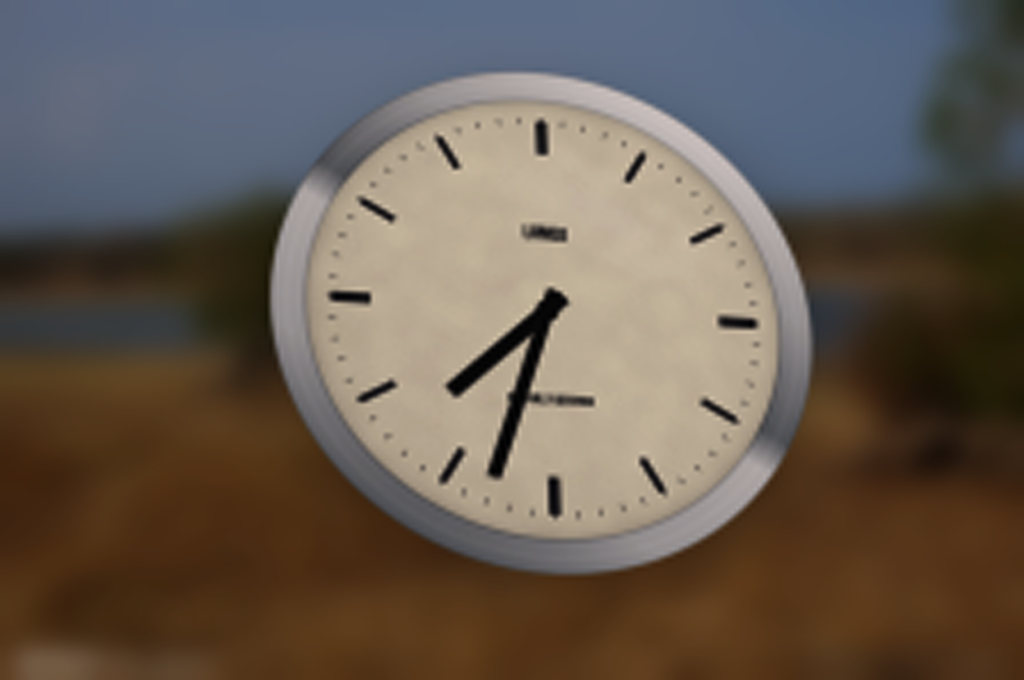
7:33
